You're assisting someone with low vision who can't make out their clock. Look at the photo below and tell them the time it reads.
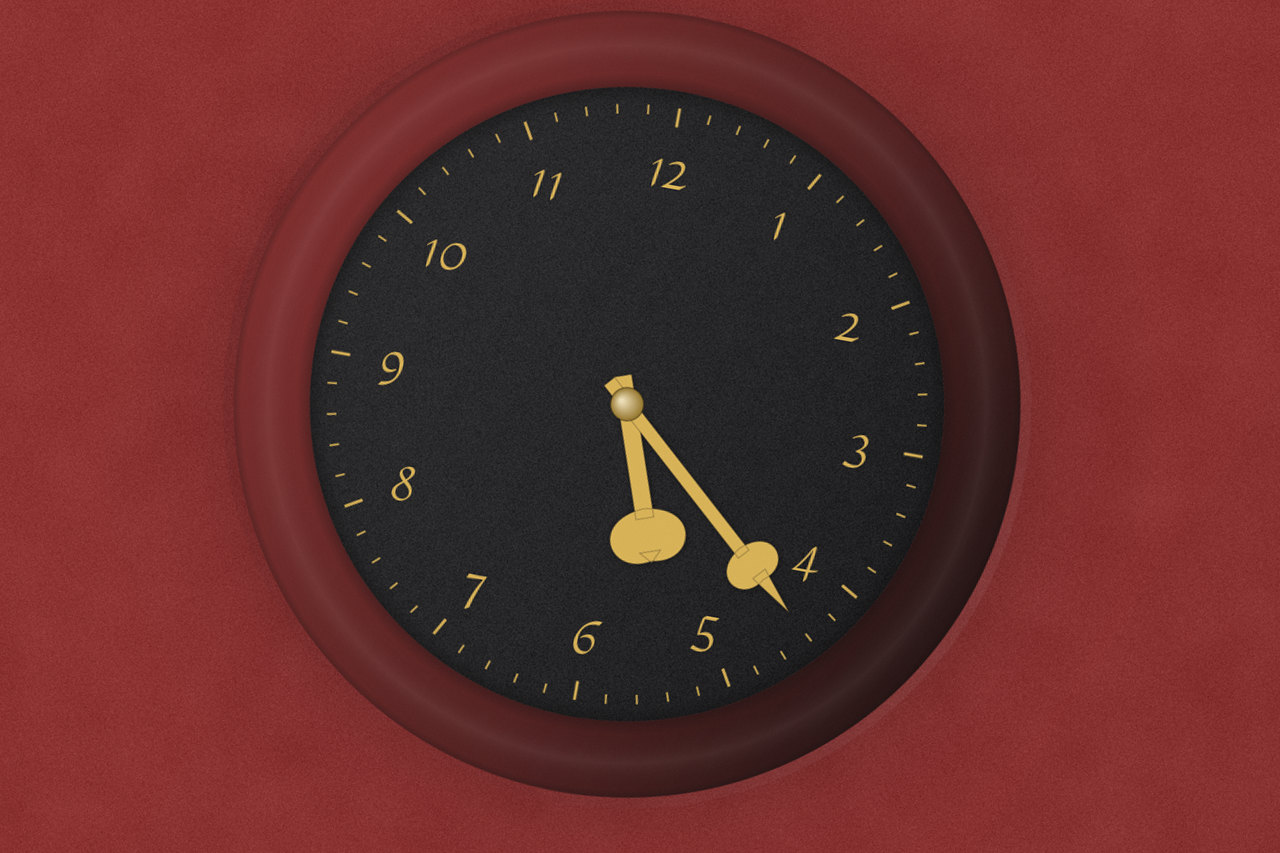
5:22
